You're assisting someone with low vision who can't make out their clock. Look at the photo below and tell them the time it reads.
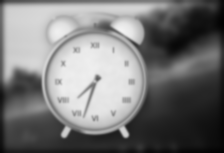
7:33
